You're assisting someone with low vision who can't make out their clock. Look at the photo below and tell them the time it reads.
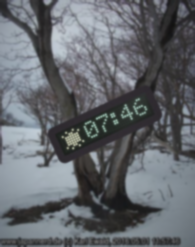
7:46
